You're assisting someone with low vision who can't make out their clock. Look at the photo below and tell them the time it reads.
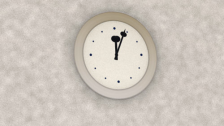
12:04
